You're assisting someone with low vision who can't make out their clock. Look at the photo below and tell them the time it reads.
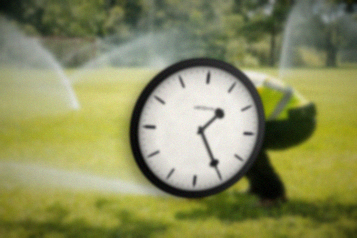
1:25
